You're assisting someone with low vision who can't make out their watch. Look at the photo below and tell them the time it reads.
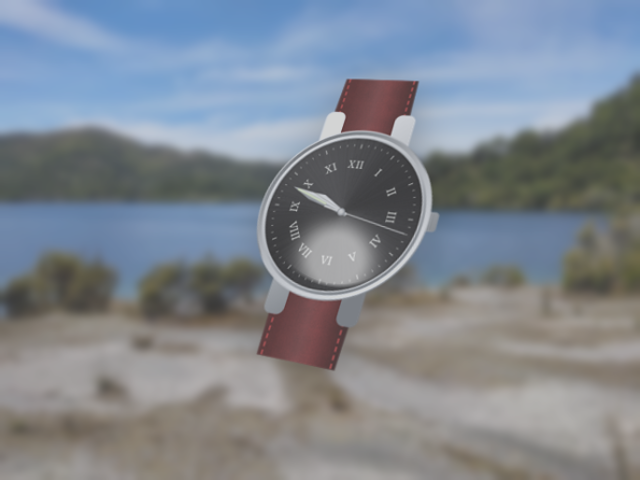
9:48:17
